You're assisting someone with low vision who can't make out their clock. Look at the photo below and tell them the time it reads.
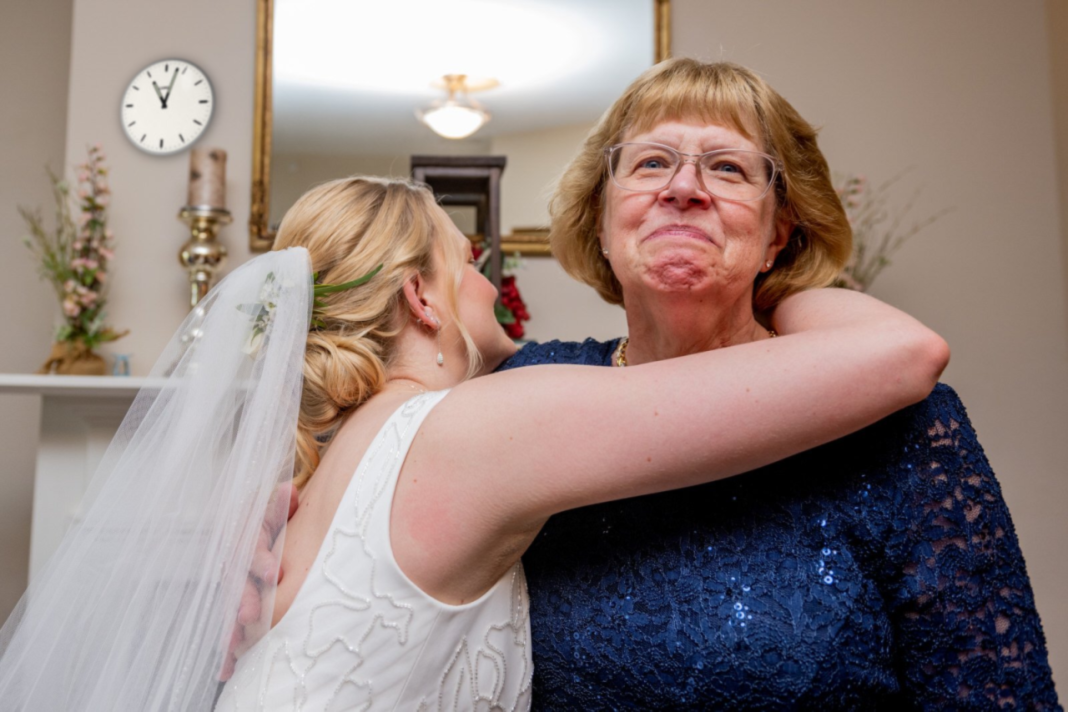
11:03
